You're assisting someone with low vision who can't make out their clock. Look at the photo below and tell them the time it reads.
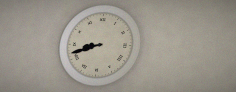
8:42
